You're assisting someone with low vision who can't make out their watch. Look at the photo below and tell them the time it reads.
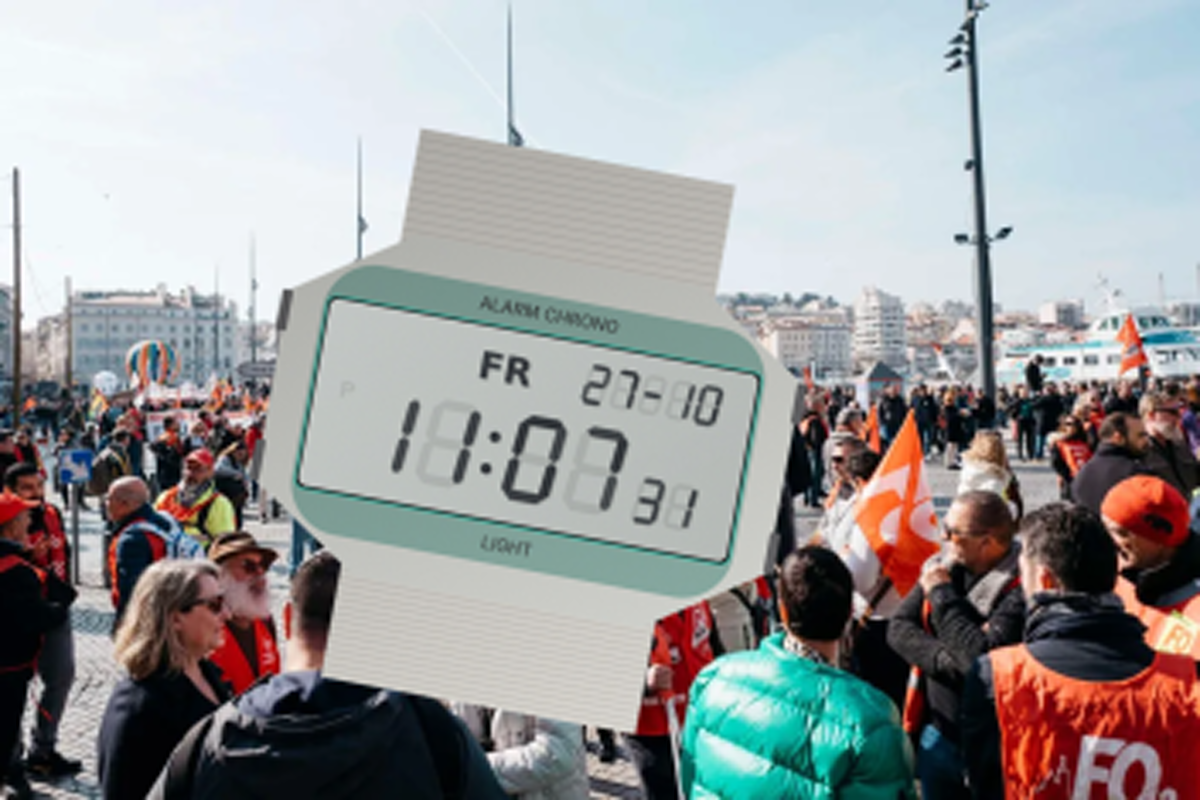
11:07:31
